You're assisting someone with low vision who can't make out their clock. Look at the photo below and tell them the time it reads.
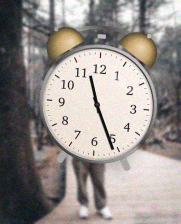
11:26
